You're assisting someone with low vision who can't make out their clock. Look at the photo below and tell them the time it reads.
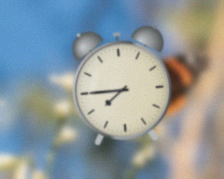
7:45
